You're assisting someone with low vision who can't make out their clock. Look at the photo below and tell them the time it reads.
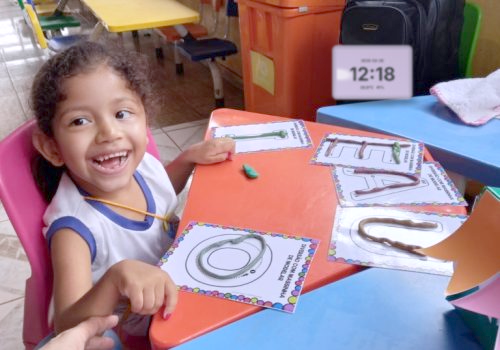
12:18
